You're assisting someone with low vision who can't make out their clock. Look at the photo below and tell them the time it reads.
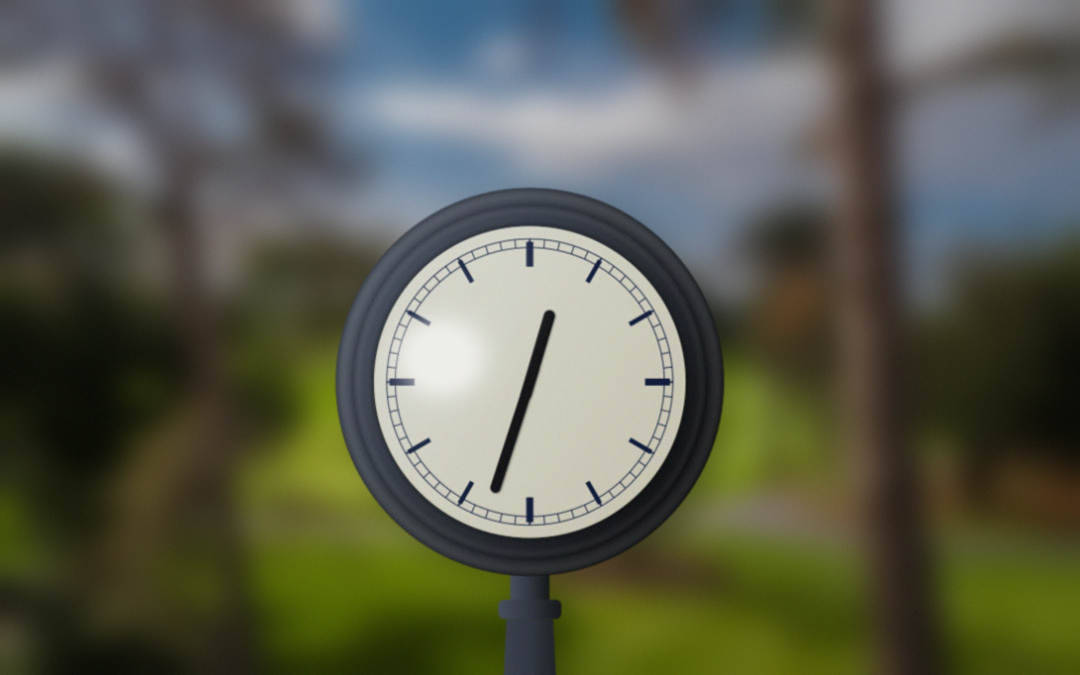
12:33
